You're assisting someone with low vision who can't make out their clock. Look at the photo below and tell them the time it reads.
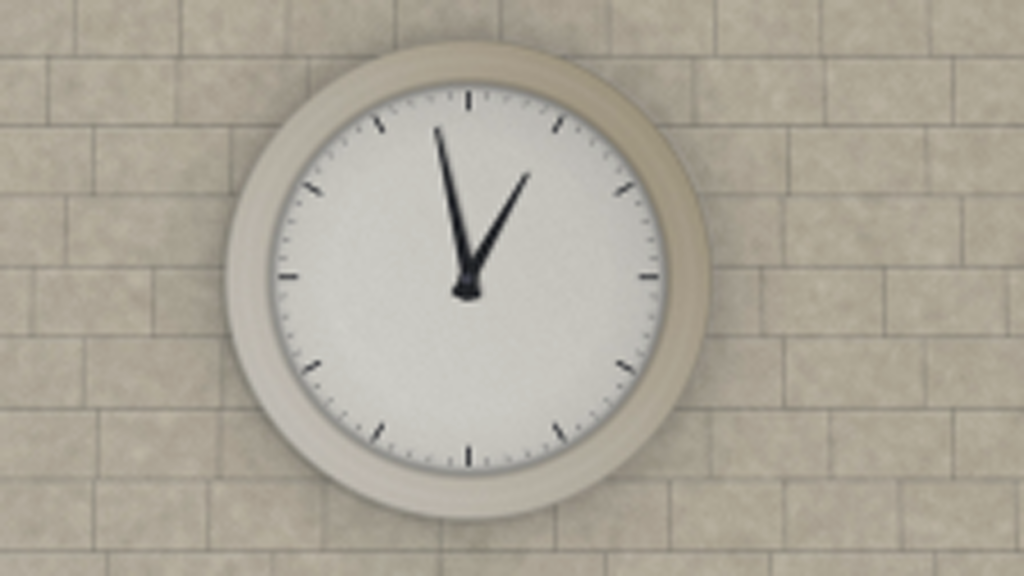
12:58
